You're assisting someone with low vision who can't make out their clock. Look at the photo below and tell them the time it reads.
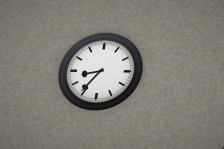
8:36
